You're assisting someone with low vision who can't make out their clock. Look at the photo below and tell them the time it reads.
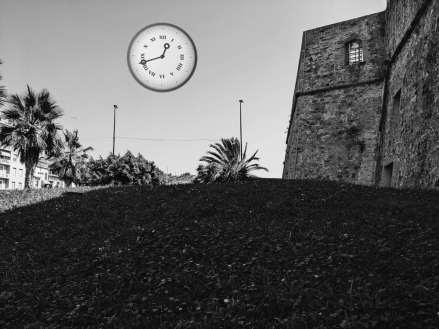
12:42
